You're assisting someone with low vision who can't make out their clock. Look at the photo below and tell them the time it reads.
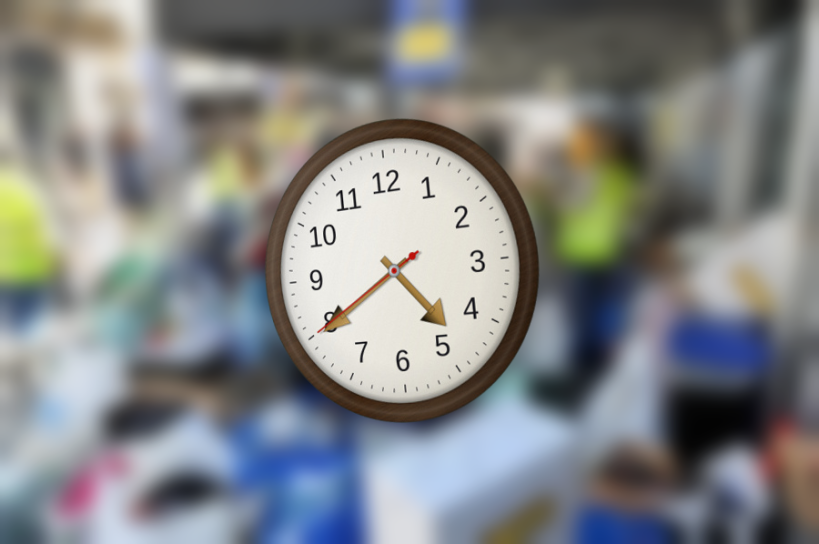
4:39:40
